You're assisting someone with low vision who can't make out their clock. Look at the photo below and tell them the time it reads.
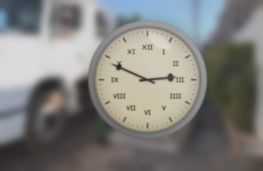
2:49
